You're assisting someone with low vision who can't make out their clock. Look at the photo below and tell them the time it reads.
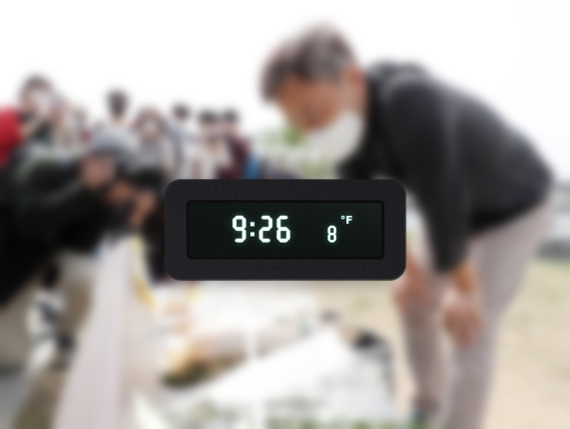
9:26
